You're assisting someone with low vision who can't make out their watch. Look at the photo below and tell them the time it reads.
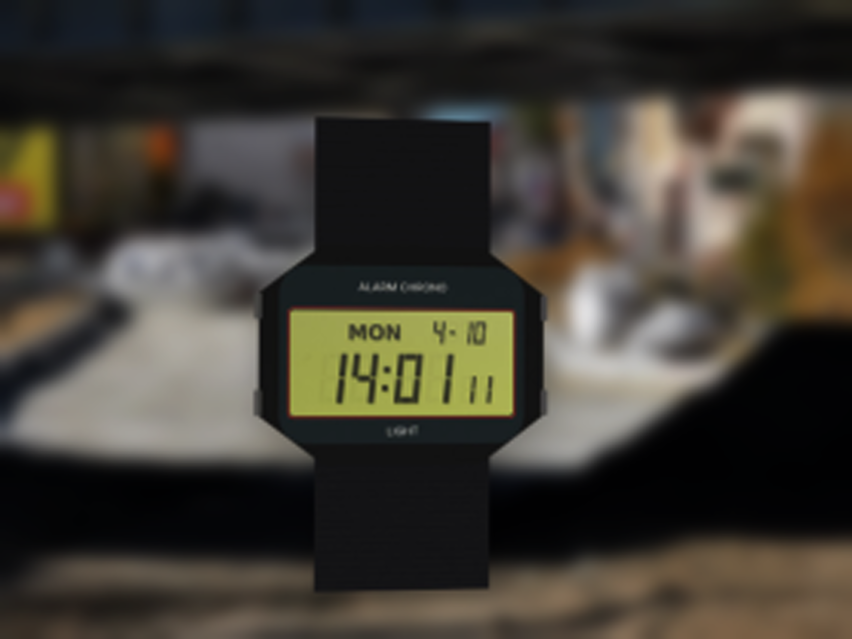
14:01:11
